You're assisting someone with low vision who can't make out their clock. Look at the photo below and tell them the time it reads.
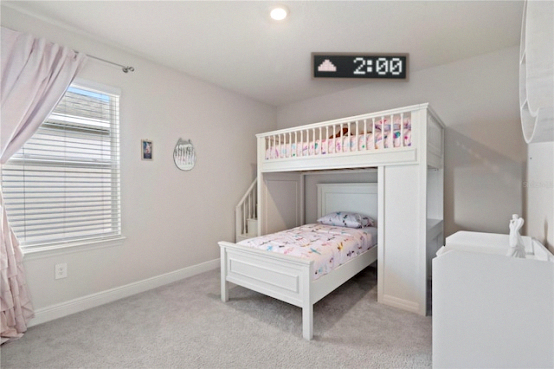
2:00
